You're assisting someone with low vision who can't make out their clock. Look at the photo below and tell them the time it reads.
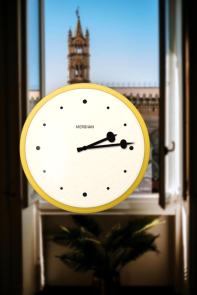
2:14
